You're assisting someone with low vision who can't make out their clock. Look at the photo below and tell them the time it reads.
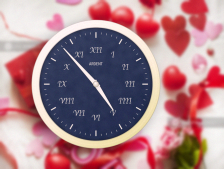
4:53
